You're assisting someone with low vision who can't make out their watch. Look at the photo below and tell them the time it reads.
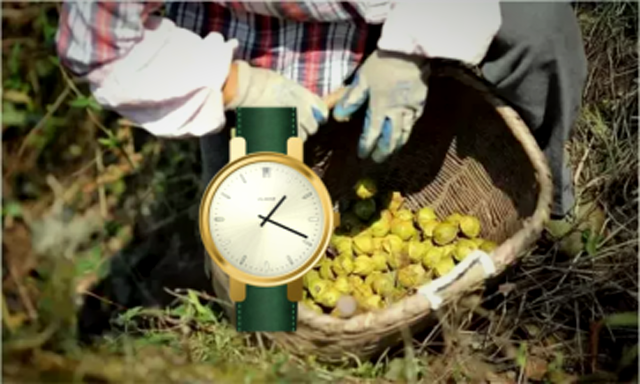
1:19
